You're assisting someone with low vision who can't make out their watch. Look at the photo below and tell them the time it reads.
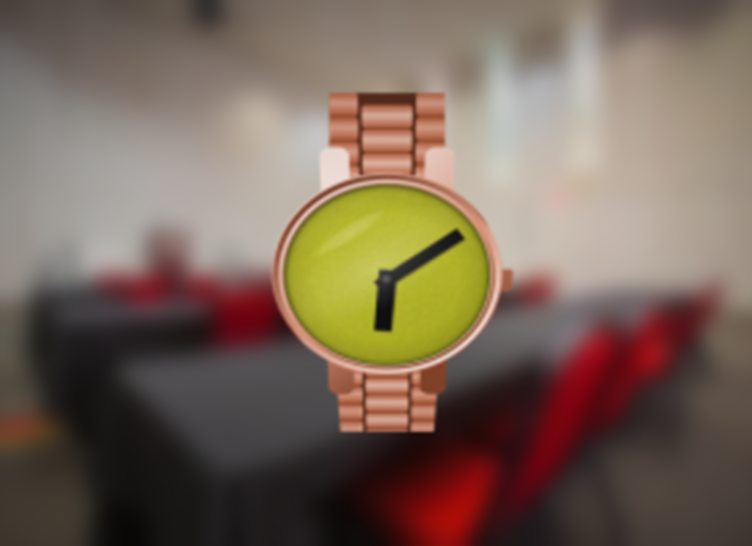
6:09
